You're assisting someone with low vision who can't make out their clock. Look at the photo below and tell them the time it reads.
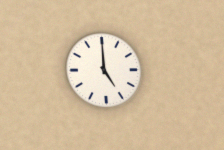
5:00
